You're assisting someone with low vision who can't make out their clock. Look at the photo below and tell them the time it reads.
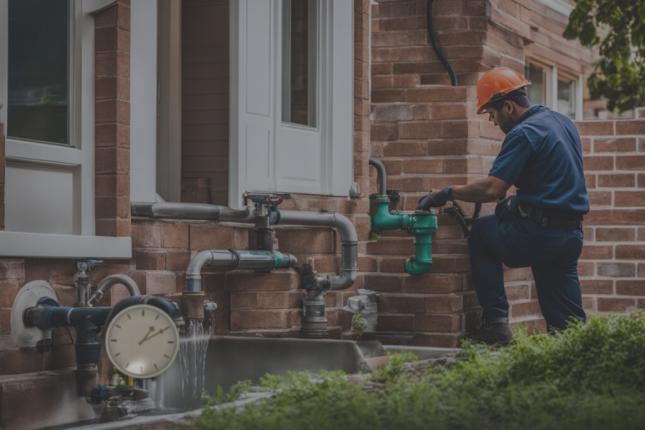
1:10
